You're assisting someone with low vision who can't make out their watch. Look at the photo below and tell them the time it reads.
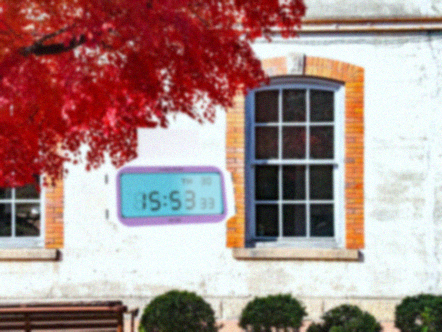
15:53
